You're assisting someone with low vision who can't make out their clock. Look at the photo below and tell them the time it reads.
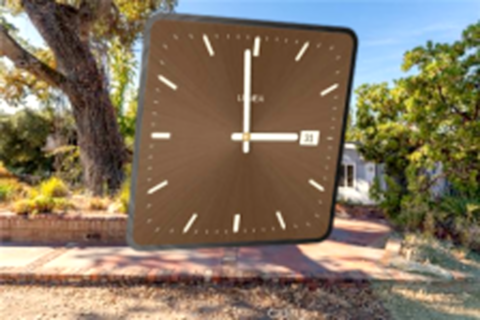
2:59
